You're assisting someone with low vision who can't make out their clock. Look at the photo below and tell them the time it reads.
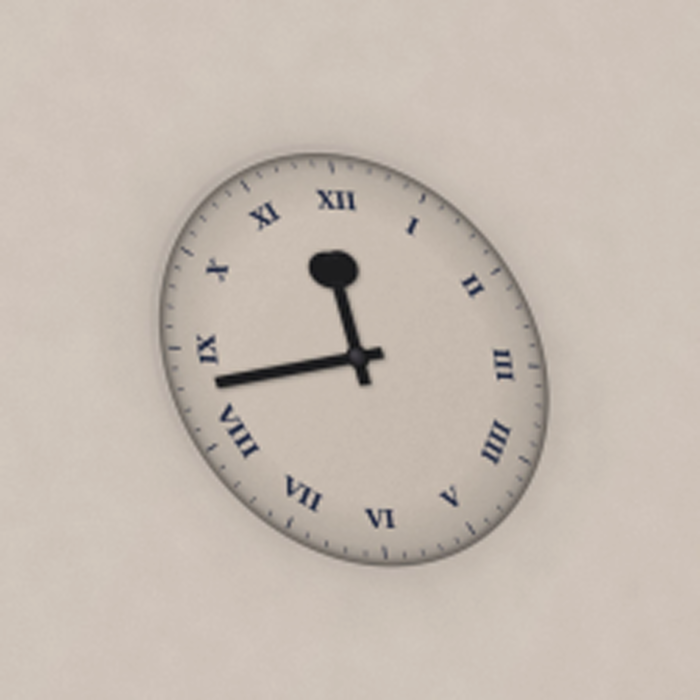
11:43
